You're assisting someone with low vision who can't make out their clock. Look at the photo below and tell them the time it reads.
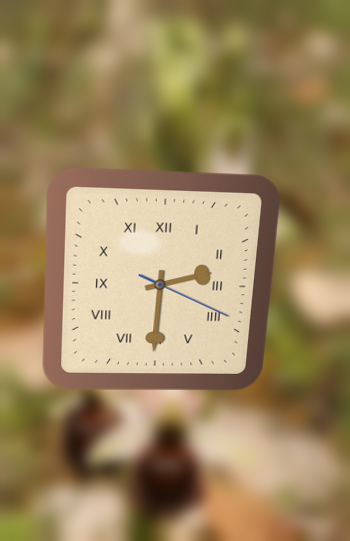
2:30:19
